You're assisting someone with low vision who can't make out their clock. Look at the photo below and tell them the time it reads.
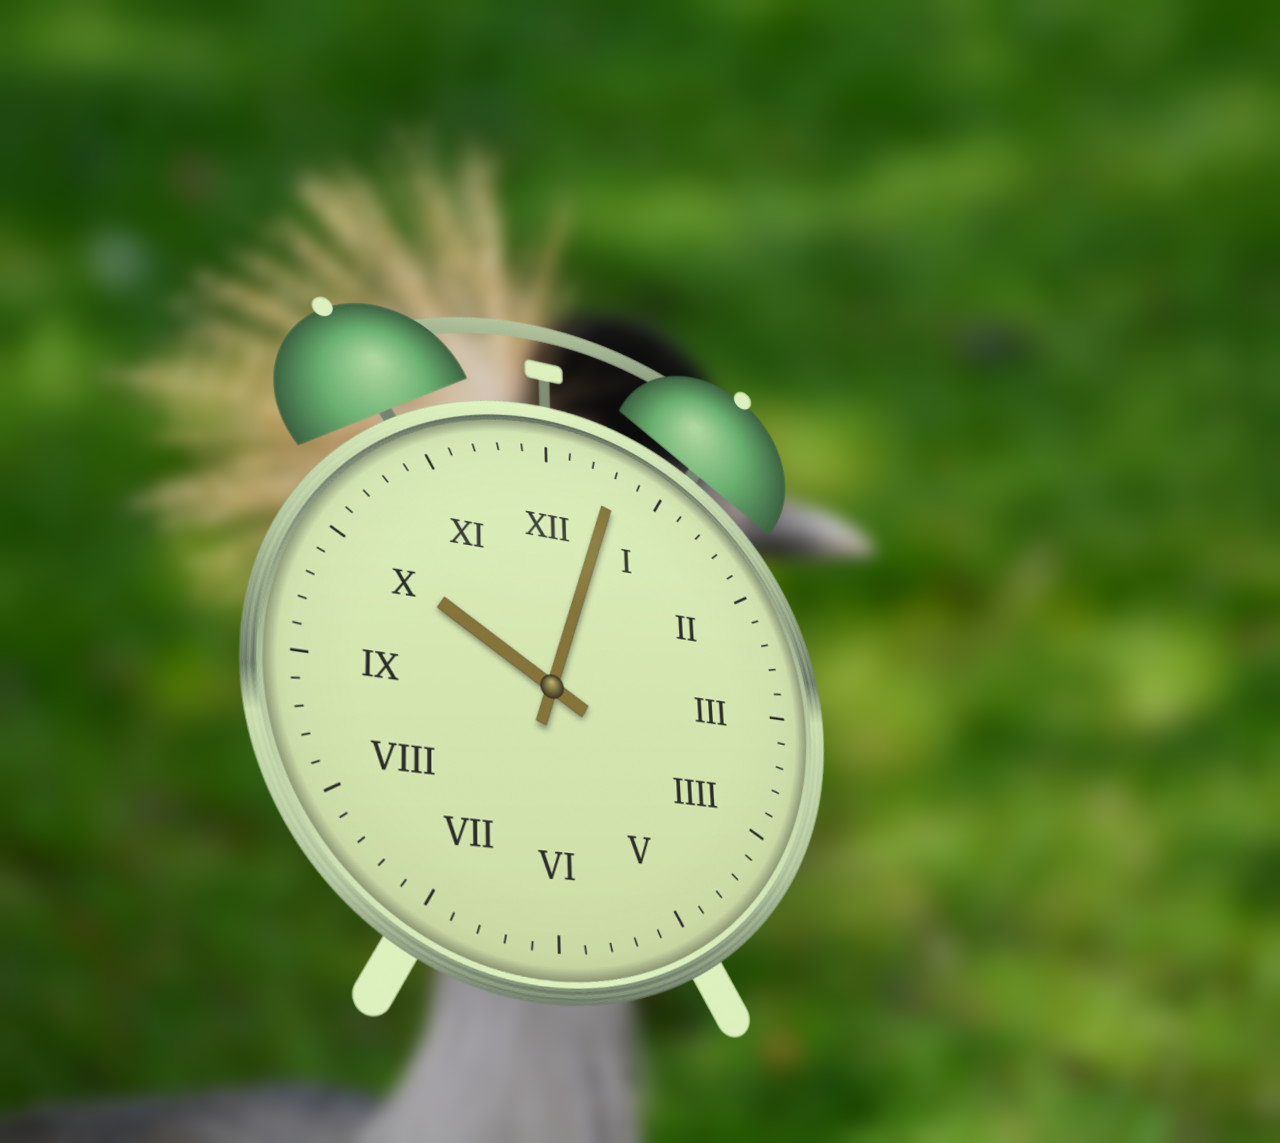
10:03
